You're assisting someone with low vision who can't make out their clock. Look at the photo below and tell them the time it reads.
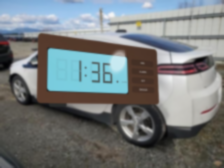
1:36
